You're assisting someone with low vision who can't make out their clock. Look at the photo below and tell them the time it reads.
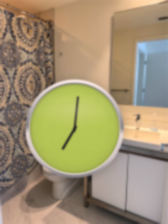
7:01
